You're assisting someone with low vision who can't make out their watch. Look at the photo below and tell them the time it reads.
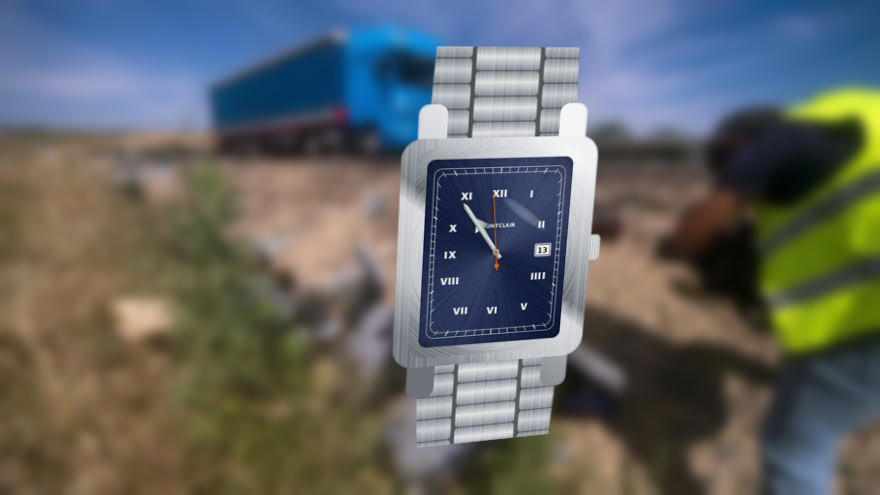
10:53:59
